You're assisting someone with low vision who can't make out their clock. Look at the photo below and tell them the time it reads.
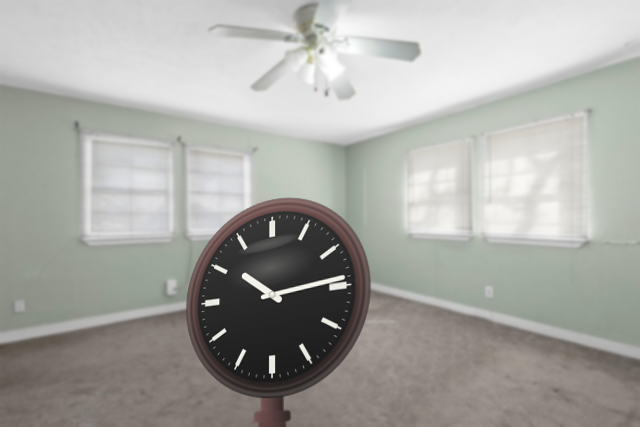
10:14
